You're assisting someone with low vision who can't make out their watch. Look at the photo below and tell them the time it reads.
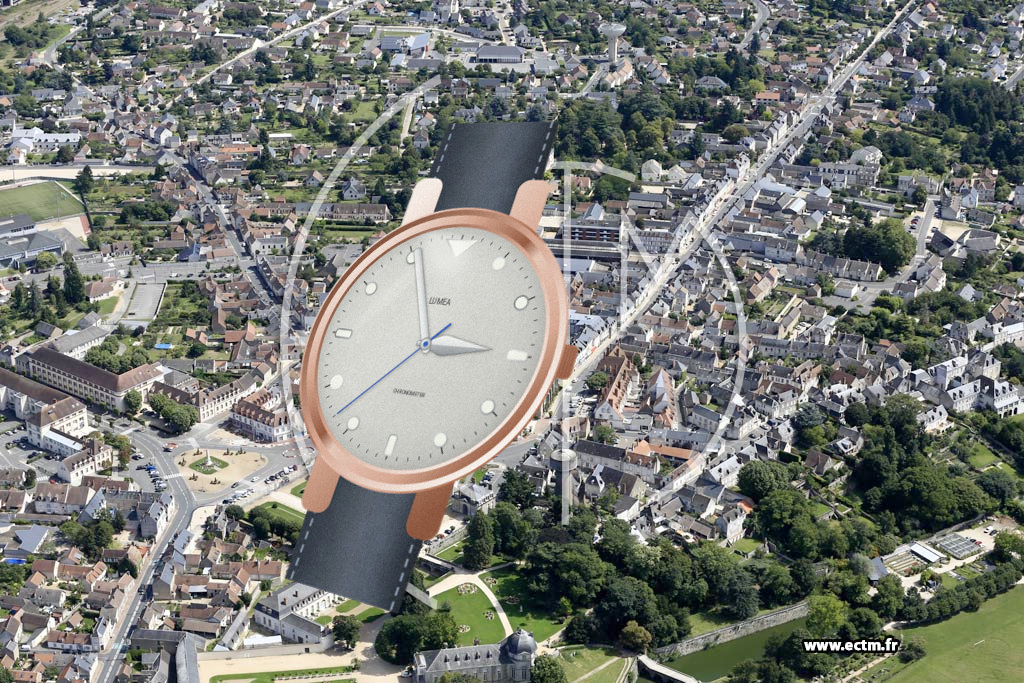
2:55:37
